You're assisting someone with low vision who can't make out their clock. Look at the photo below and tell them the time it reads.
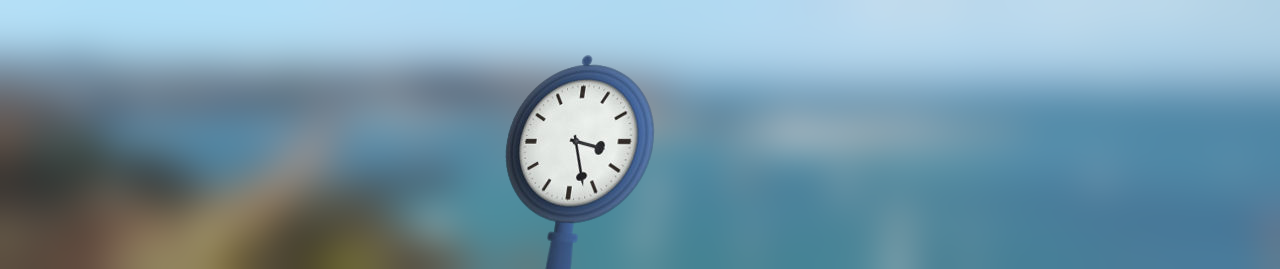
3:27
